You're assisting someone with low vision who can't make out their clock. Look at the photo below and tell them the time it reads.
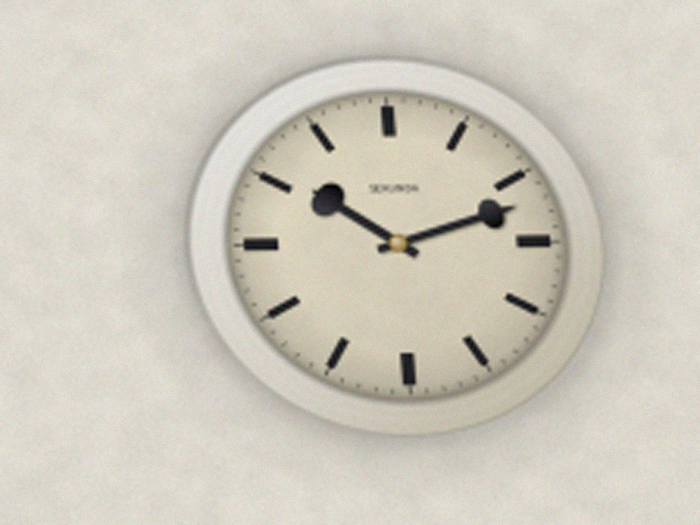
10:12
